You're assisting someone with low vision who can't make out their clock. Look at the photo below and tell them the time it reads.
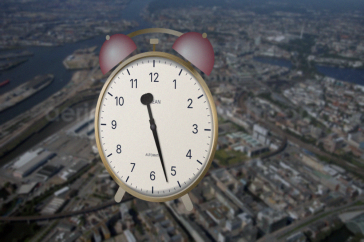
11:27
